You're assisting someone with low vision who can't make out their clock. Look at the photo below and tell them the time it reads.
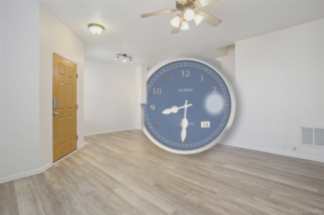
8:31
